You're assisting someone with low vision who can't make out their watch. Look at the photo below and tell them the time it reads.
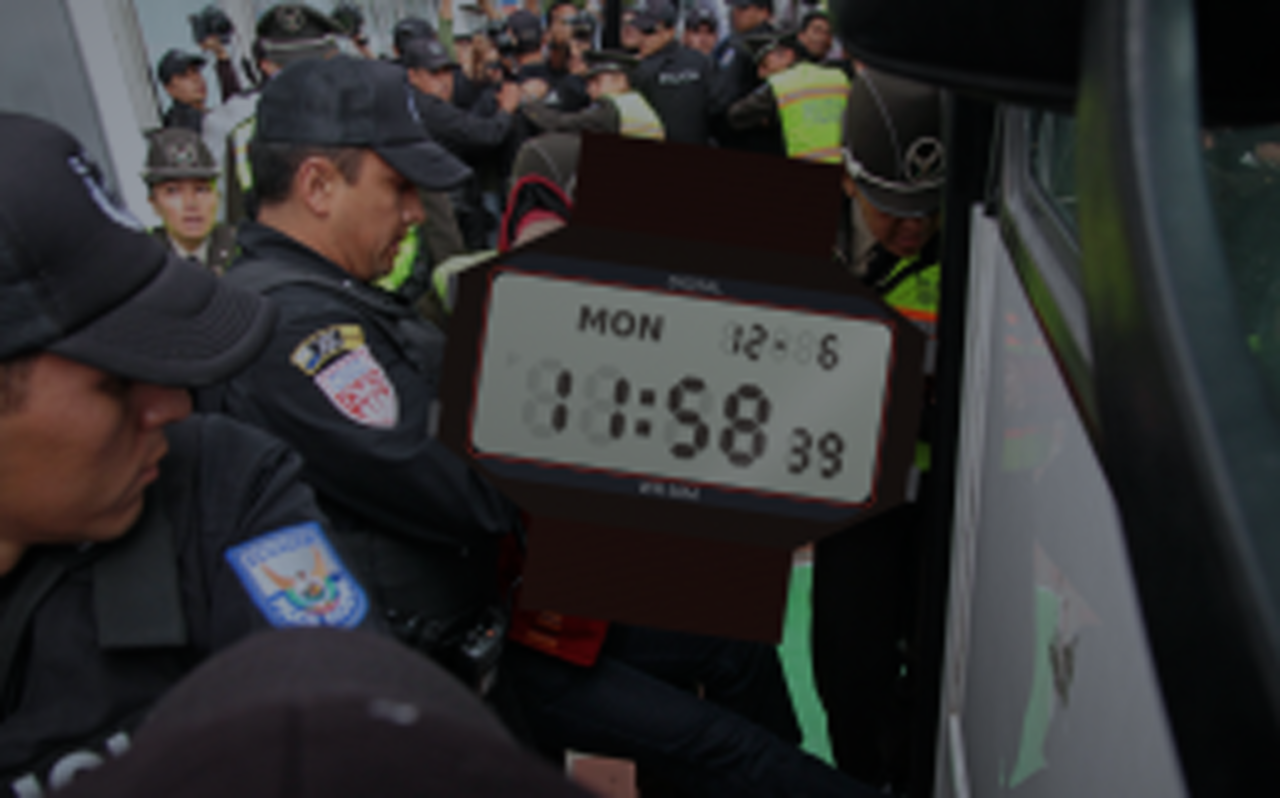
11:58:39
